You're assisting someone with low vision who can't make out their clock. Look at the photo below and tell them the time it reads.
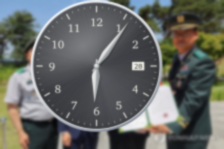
6:06
